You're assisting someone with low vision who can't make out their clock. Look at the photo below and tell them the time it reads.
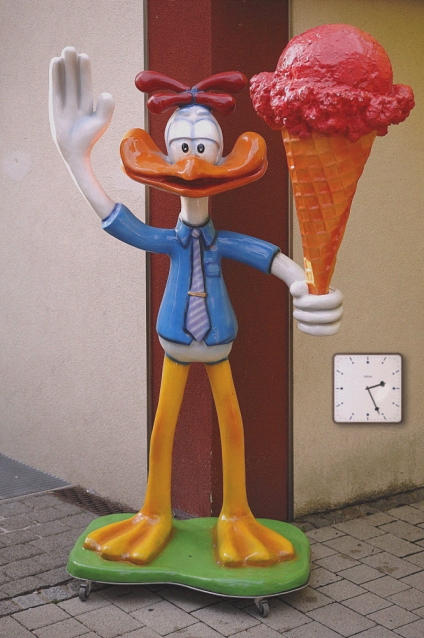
2:26
